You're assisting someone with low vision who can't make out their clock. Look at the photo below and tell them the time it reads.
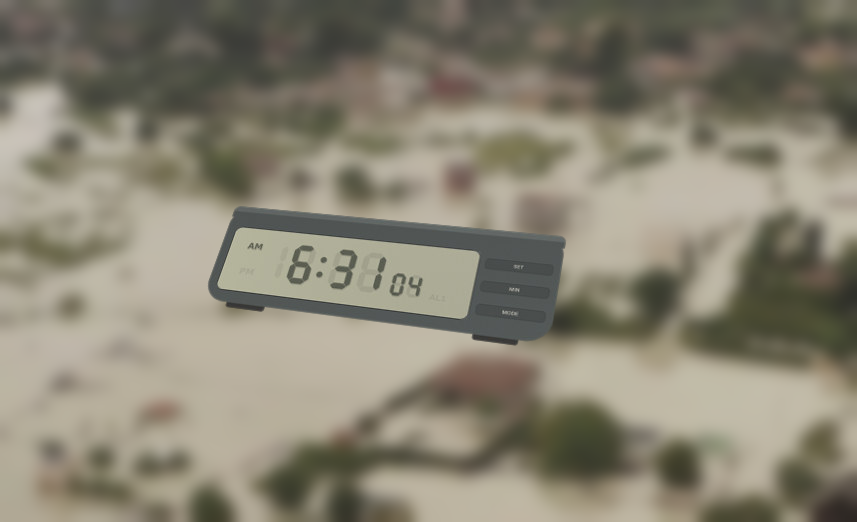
6:31:04
